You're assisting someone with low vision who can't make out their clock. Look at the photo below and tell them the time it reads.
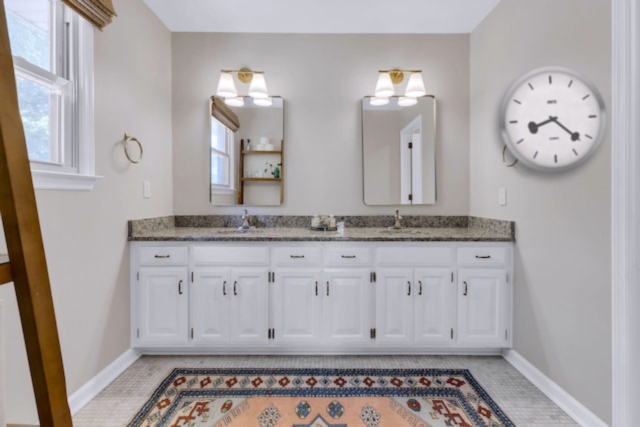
8:22
